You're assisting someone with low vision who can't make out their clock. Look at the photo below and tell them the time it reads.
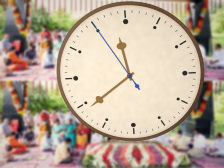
11:38:55
